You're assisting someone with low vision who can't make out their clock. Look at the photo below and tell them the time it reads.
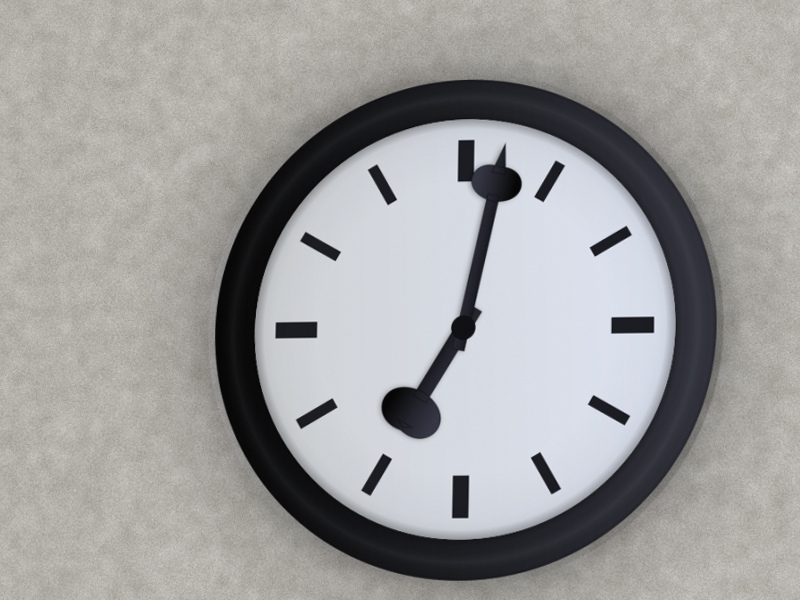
7:02
